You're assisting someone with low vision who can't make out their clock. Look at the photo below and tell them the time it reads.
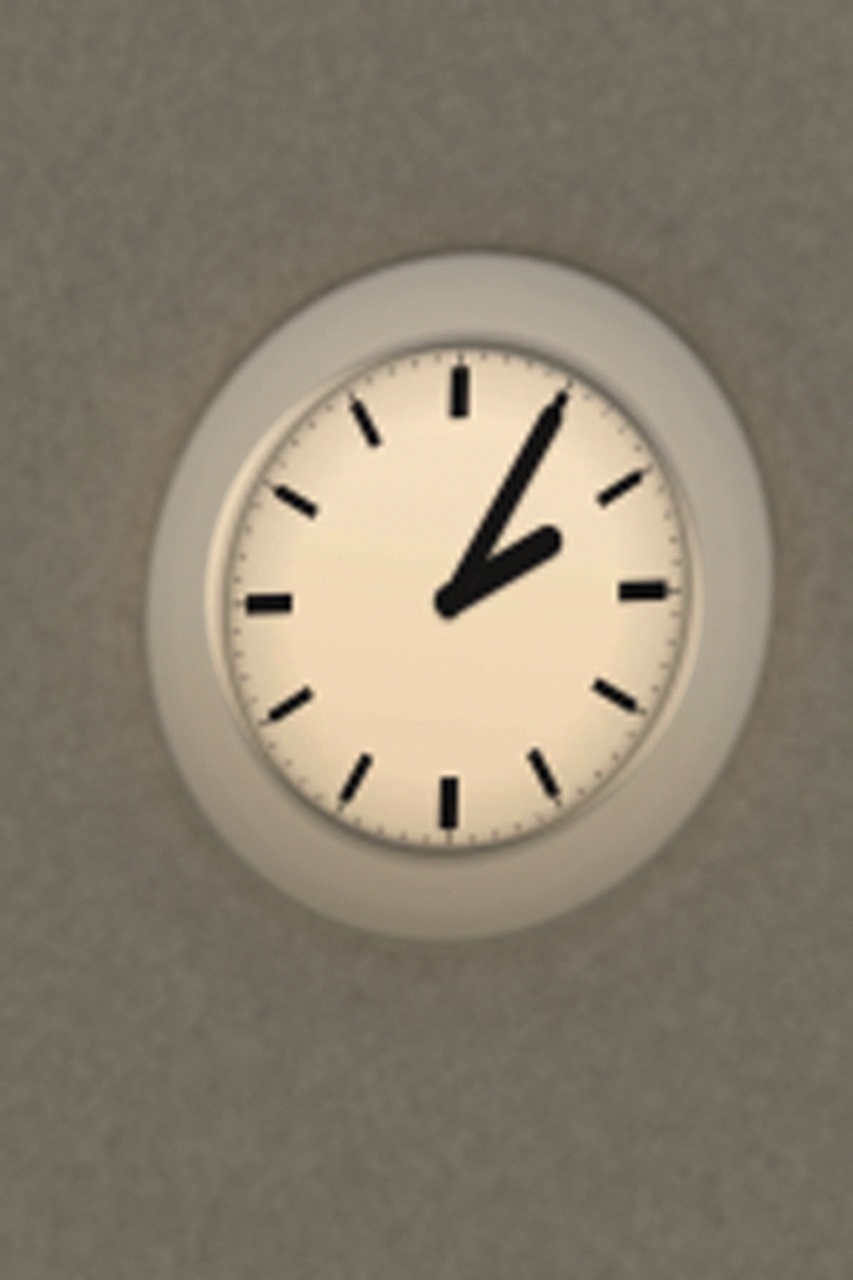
2:05
